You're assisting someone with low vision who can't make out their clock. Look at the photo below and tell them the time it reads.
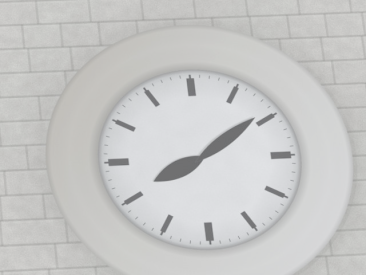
8:09
